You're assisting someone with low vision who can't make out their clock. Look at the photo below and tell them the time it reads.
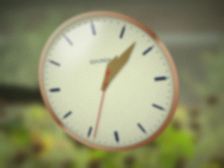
1:07:34
